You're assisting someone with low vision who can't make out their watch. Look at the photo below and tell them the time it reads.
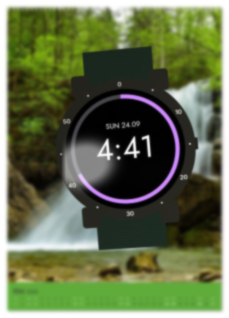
4:41
